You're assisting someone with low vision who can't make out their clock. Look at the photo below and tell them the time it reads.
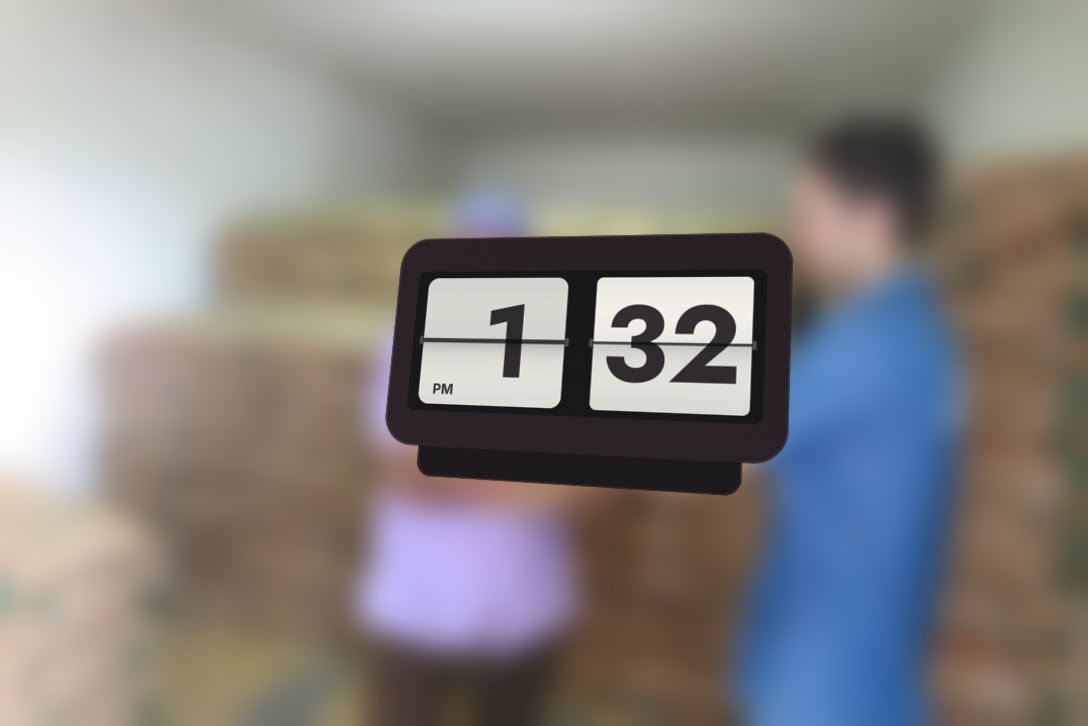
1:32
